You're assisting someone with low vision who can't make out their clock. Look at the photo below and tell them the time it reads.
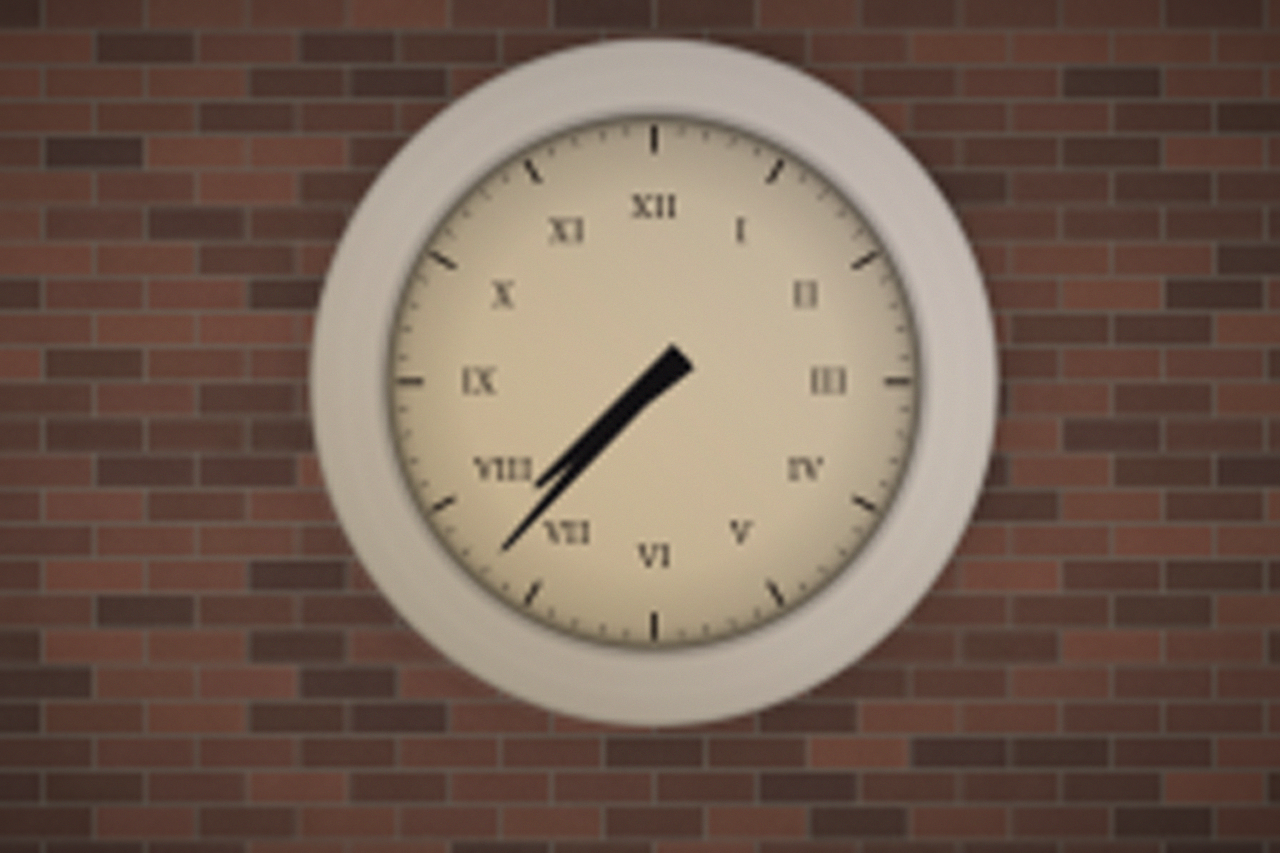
7:37
